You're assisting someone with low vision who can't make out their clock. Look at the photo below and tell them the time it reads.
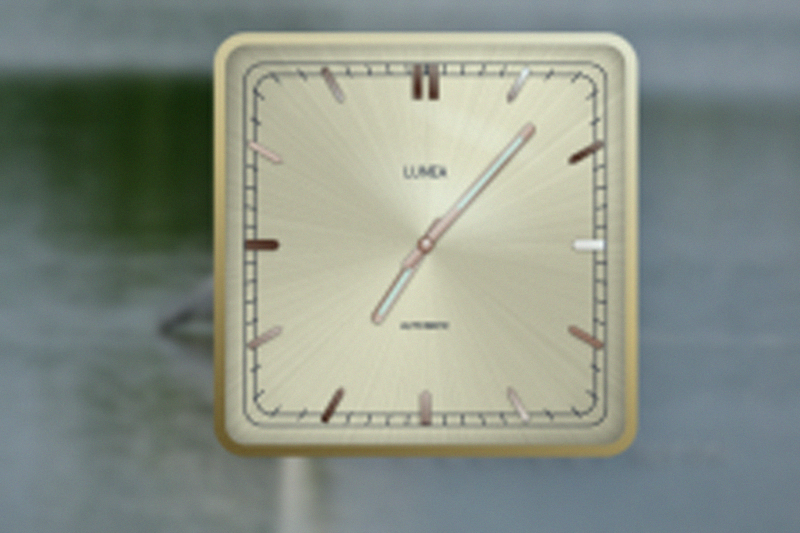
7:07
